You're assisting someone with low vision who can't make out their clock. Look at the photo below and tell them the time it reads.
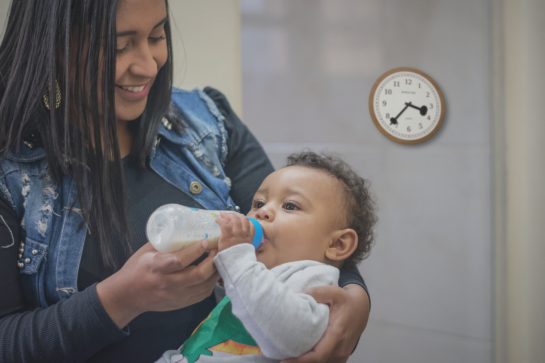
3:37
